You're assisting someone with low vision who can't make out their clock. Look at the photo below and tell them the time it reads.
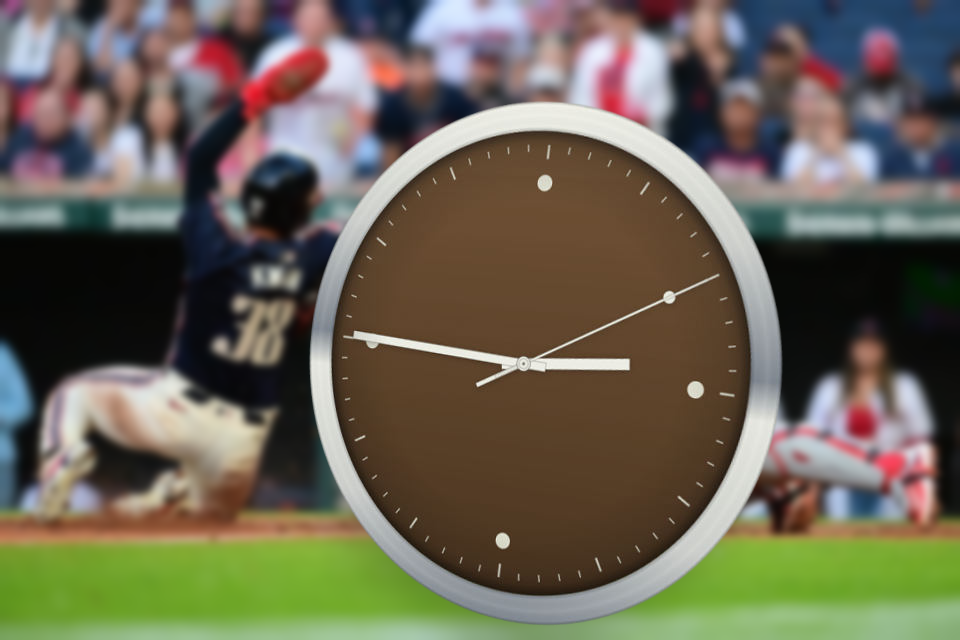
2:45:10
